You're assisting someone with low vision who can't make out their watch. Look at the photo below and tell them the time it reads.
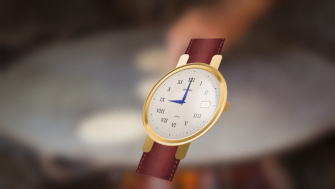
9:00
